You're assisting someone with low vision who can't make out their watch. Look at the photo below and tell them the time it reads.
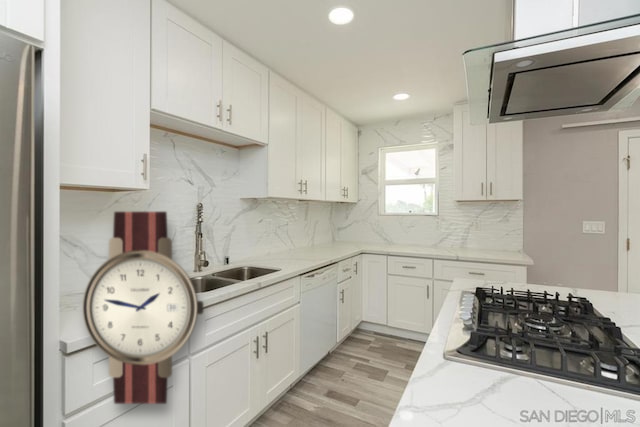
1:47
